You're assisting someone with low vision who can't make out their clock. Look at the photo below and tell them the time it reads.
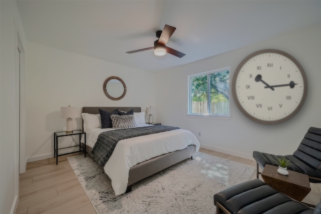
10:14
